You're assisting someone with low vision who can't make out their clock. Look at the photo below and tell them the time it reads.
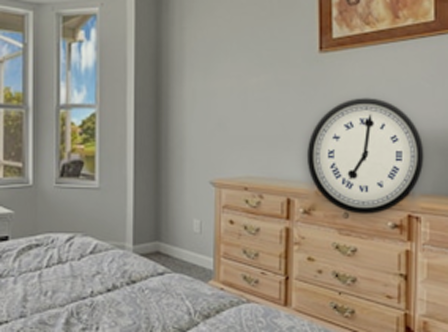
7:01
